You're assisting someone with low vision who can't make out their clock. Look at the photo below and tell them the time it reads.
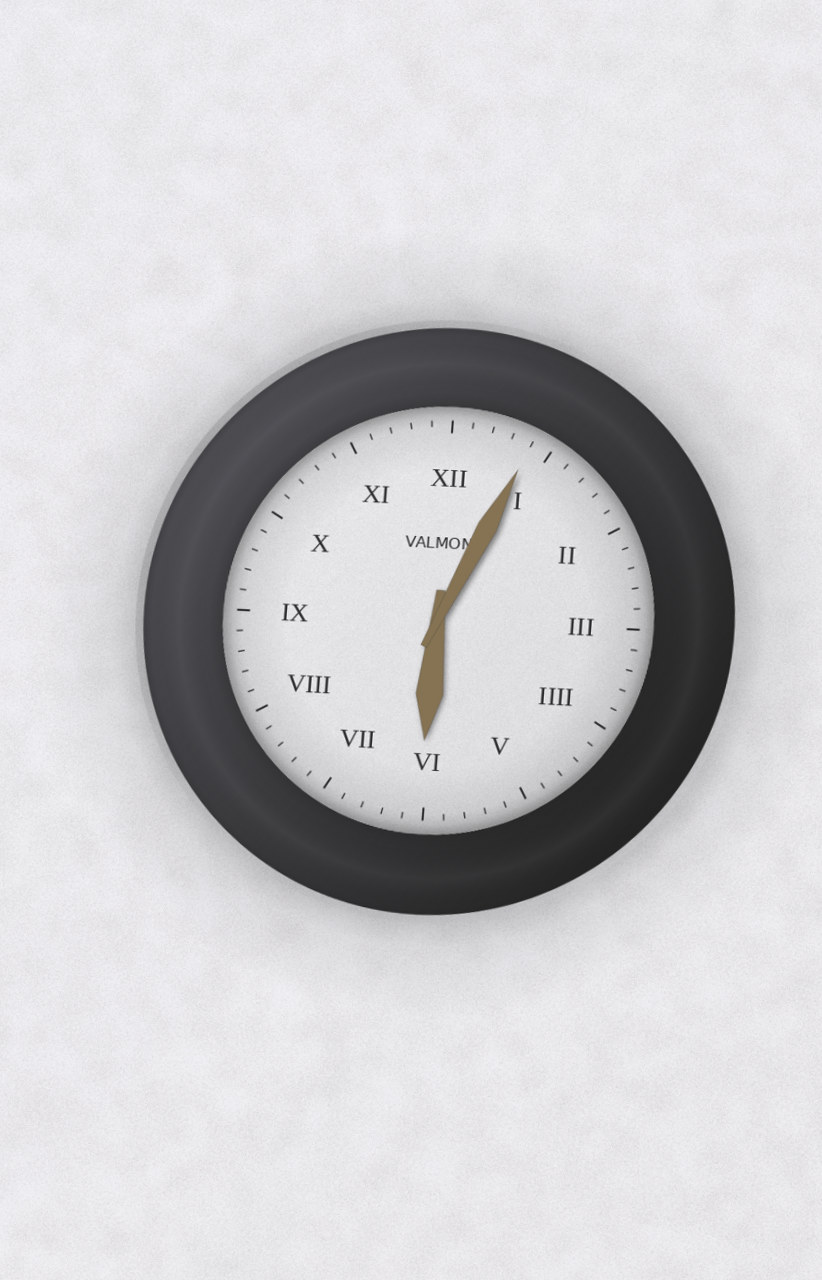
6:04
